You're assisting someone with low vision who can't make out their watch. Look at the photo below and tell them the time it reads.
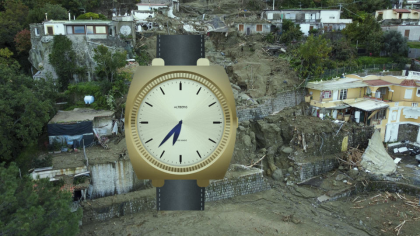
6:37
